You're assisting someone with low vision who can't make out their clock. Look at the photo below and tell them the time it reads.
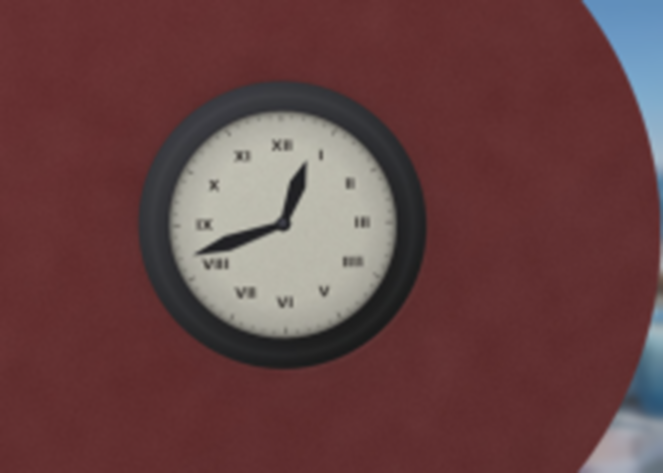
12:42
